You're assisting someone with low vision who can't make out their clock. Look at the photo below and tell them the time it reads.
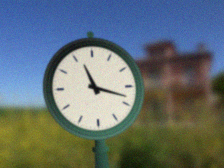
11:18
